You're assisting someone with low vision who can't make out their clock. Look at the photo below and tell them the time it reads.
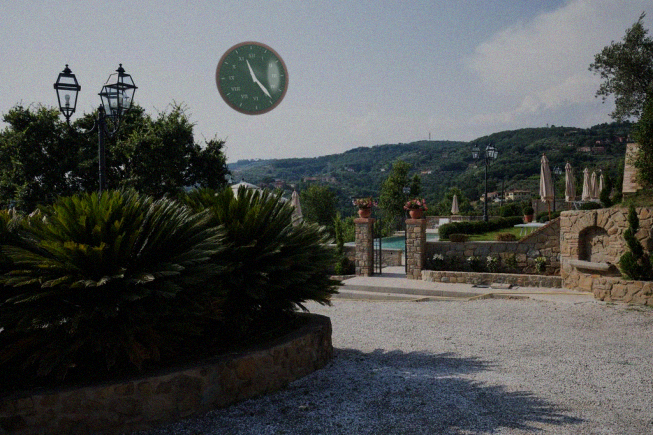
11:24
